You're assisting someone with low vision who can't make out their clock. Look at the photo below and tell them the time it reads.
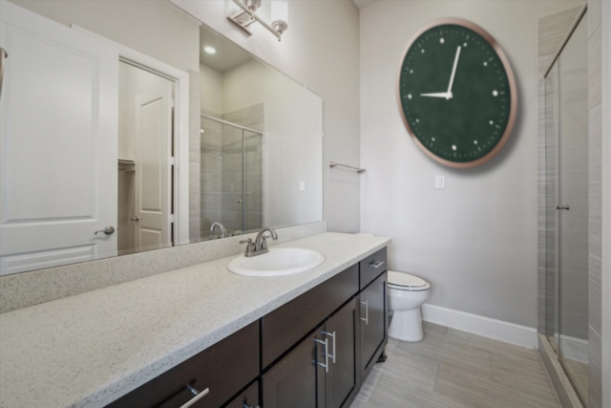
9:04
